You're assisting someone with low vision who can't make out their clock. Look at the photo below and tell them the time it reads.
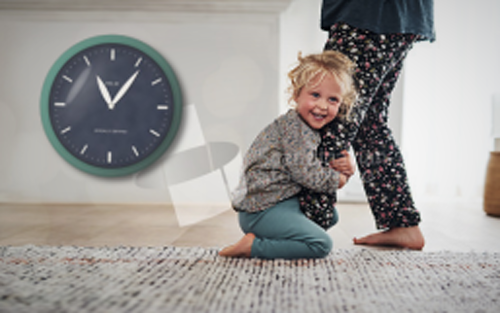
11:06
